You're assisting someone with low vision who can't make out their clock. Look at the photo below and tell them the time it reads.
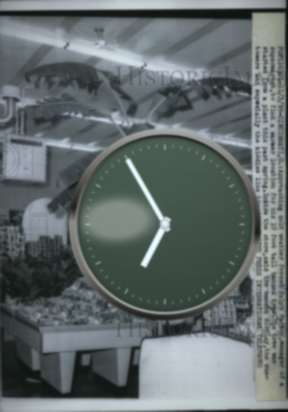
6:55
